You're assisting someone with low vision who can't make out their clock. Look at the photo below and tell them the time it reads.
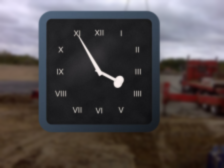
3:55
